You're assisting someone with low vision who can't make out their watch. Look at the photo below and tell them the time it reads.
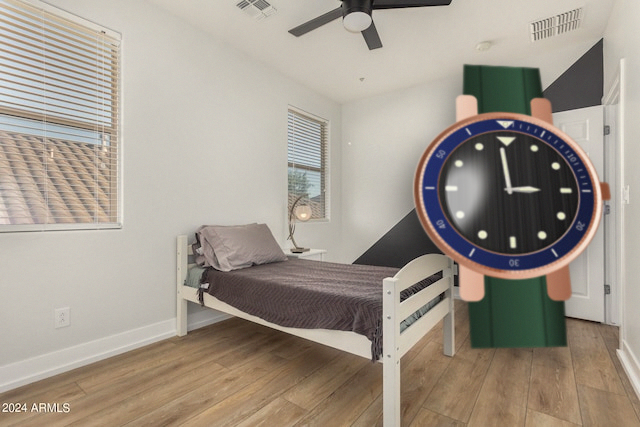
2:59
